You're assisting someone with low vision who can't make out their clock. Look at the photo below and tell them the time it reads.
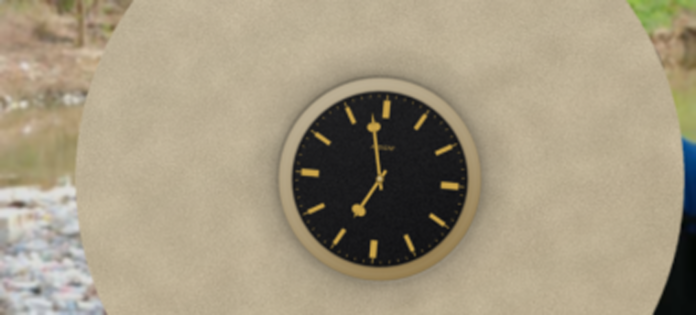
6:58
